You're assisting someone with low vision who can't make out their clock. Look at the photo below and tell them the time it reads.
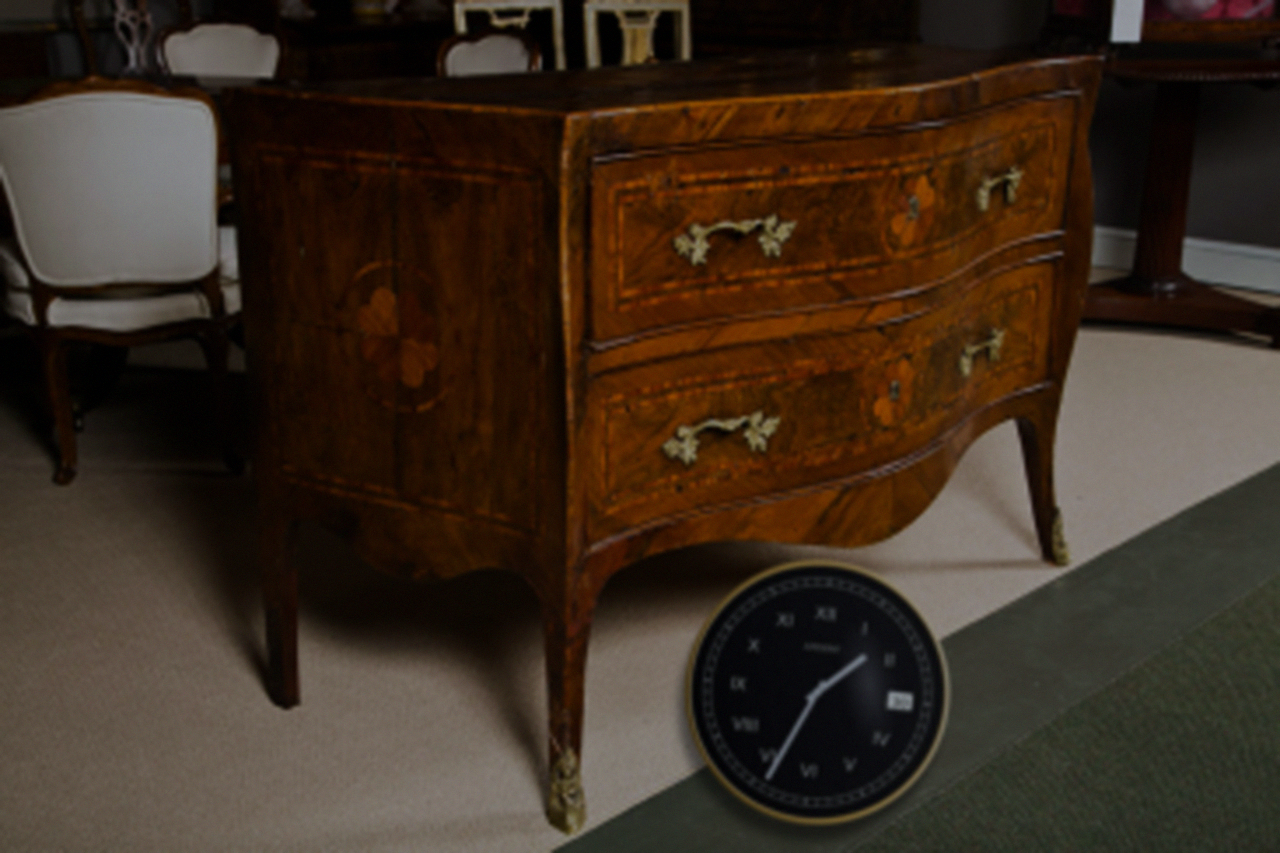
1:34
